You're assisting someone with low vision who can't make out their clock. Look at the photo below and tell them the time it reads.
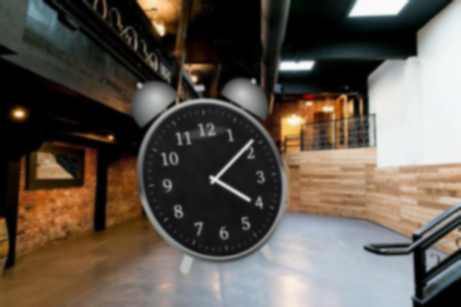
4:09
